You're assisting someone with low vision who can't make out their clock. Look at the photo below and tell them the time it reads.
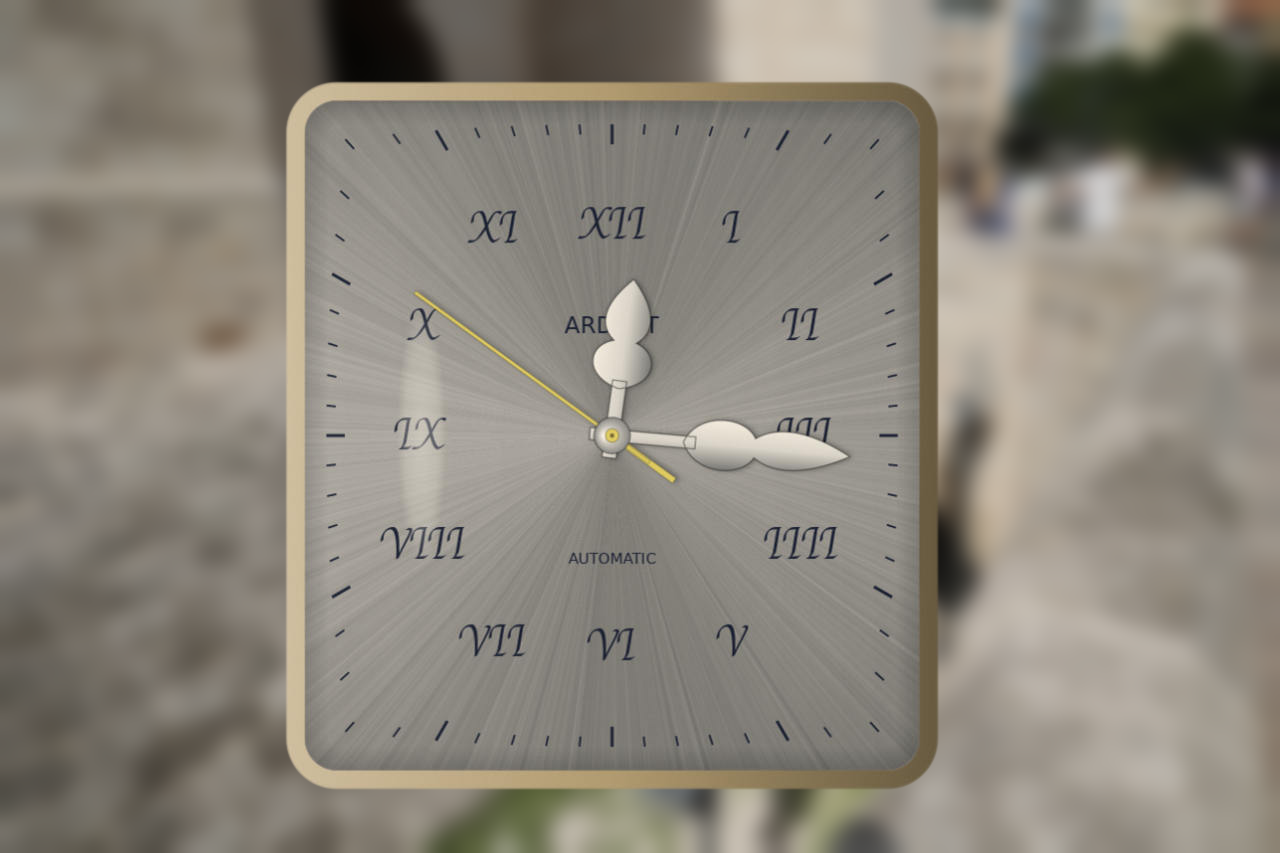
12:15:51
